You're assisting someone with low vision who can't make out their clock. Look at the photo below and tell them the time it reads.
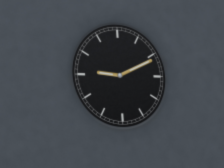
9:11
